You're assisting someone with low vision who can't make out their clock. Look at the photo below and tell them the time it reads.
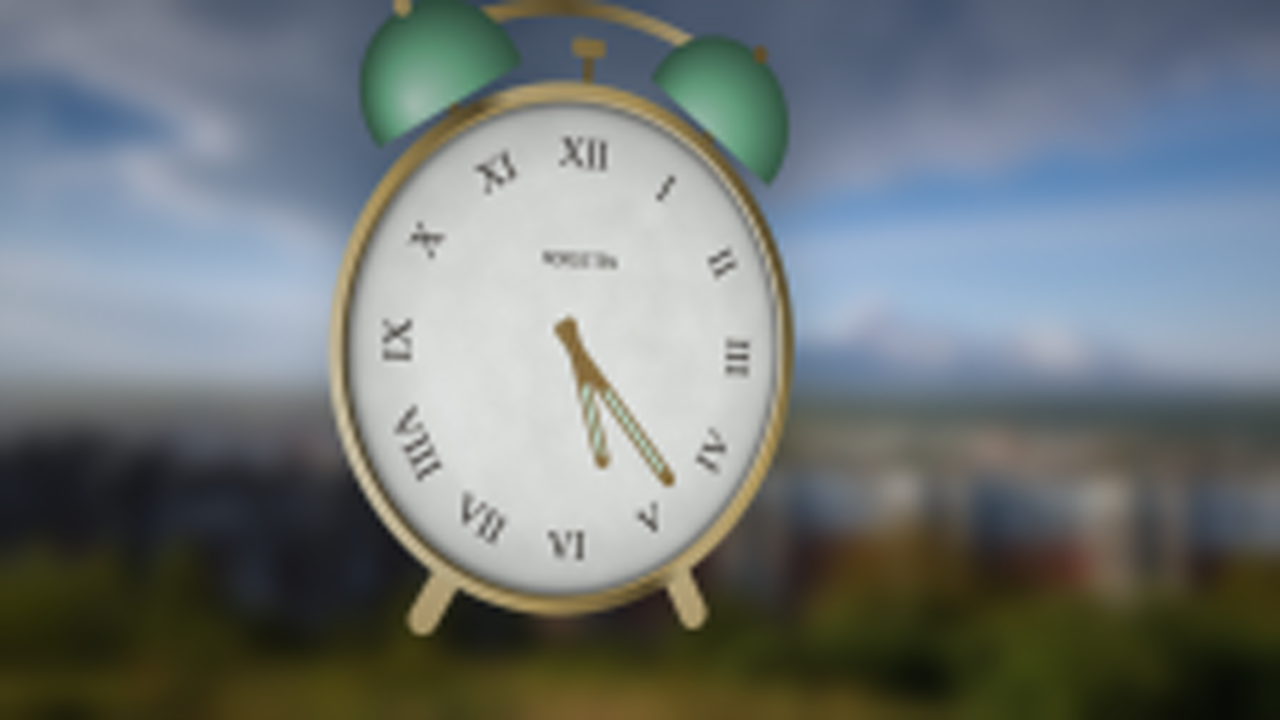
5:23
